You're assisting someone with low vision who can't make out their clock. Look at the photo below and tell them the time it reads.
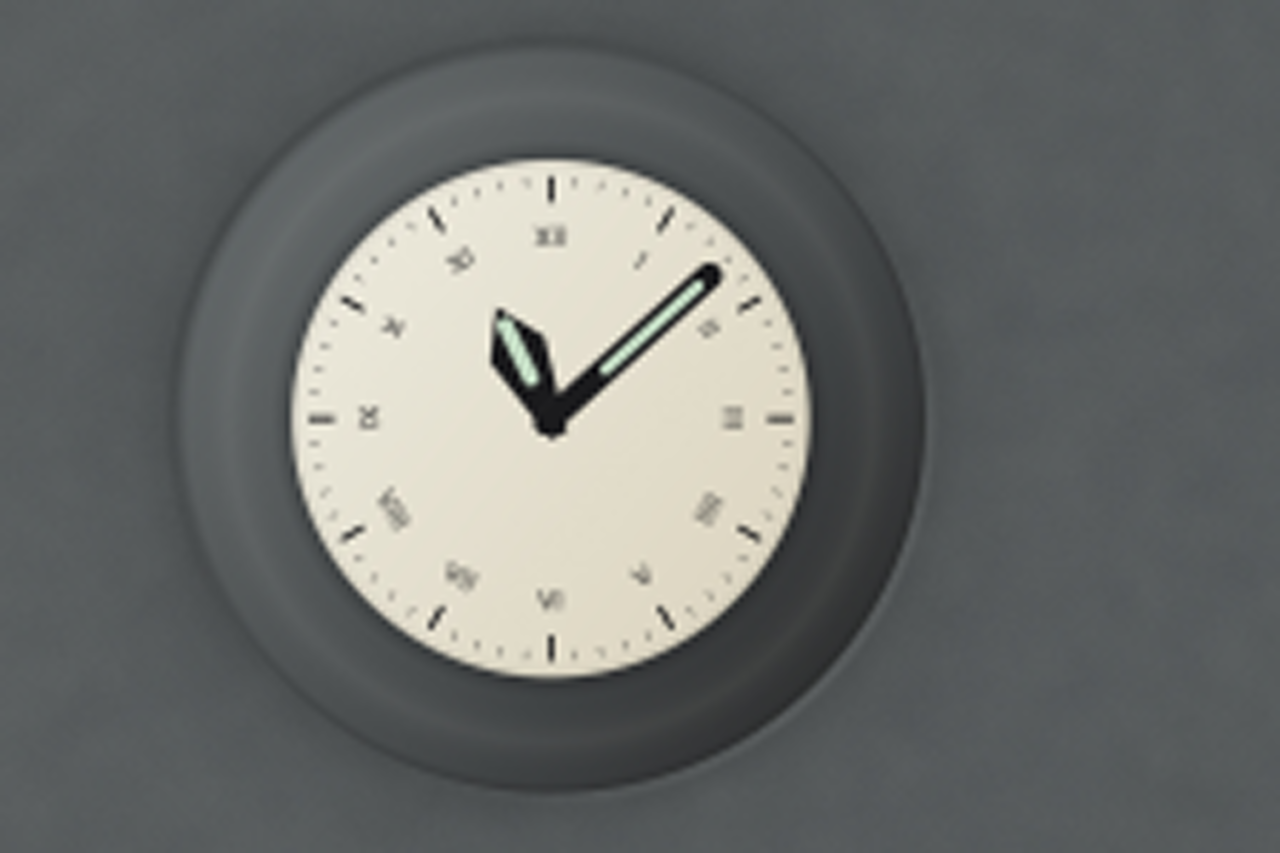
11:08
